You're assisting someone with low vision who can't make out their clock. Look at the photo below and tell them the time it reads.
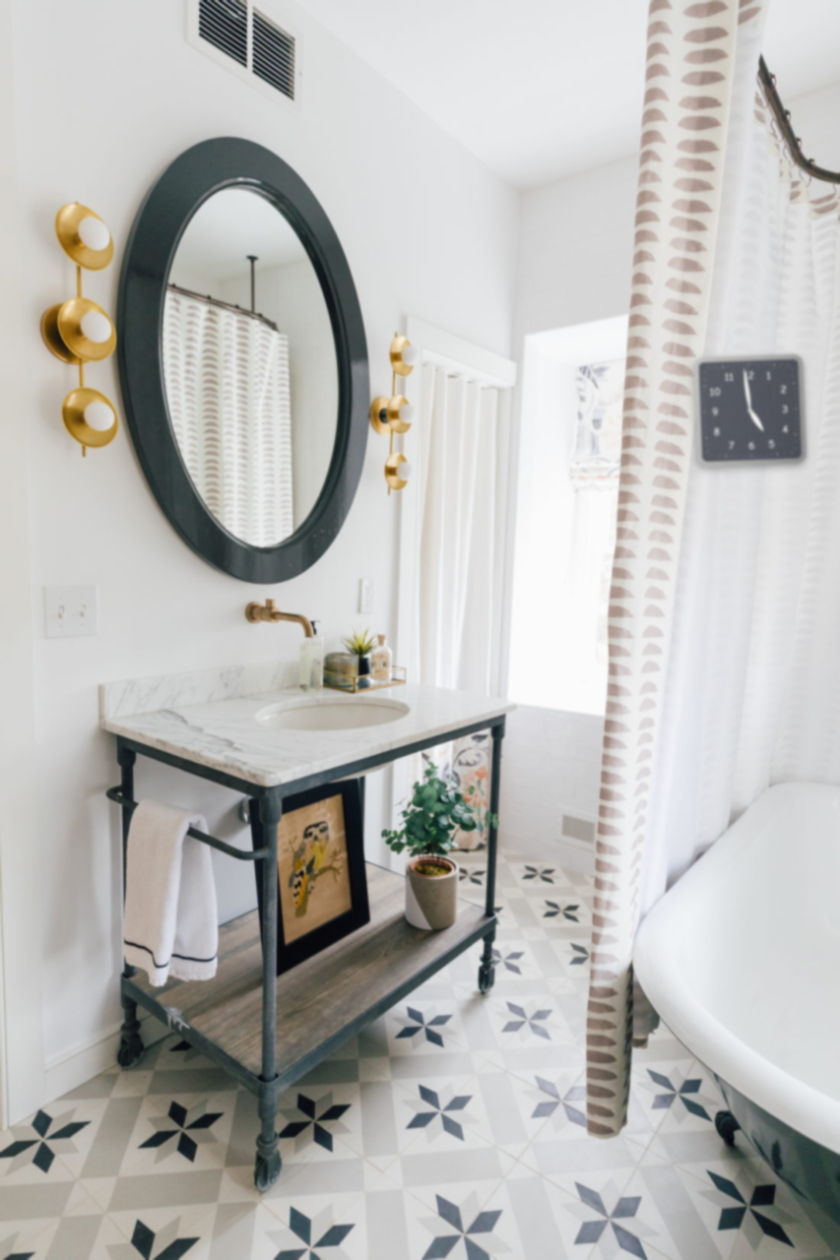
4:59
